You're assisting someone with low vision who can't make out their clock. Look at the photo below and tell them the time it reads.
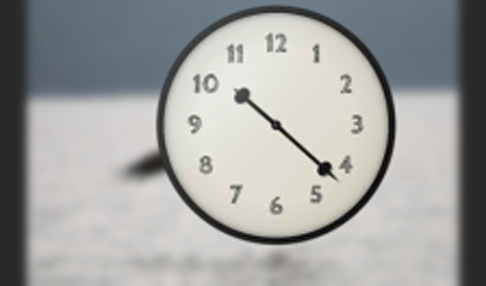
10:22
